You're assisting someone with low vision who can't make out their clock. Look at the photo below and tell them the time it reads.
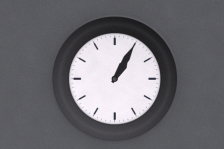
1:05
